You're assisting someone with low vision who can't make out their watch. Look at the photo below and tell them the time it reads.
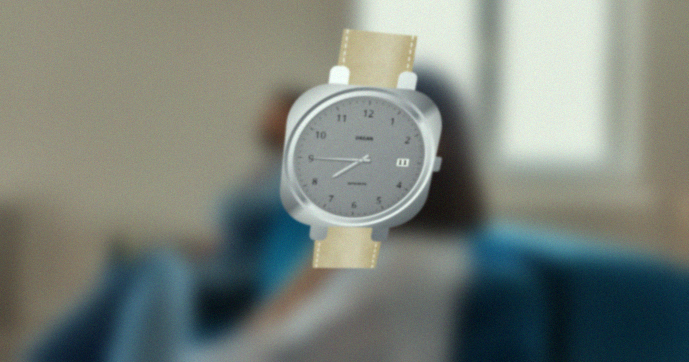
7:45
